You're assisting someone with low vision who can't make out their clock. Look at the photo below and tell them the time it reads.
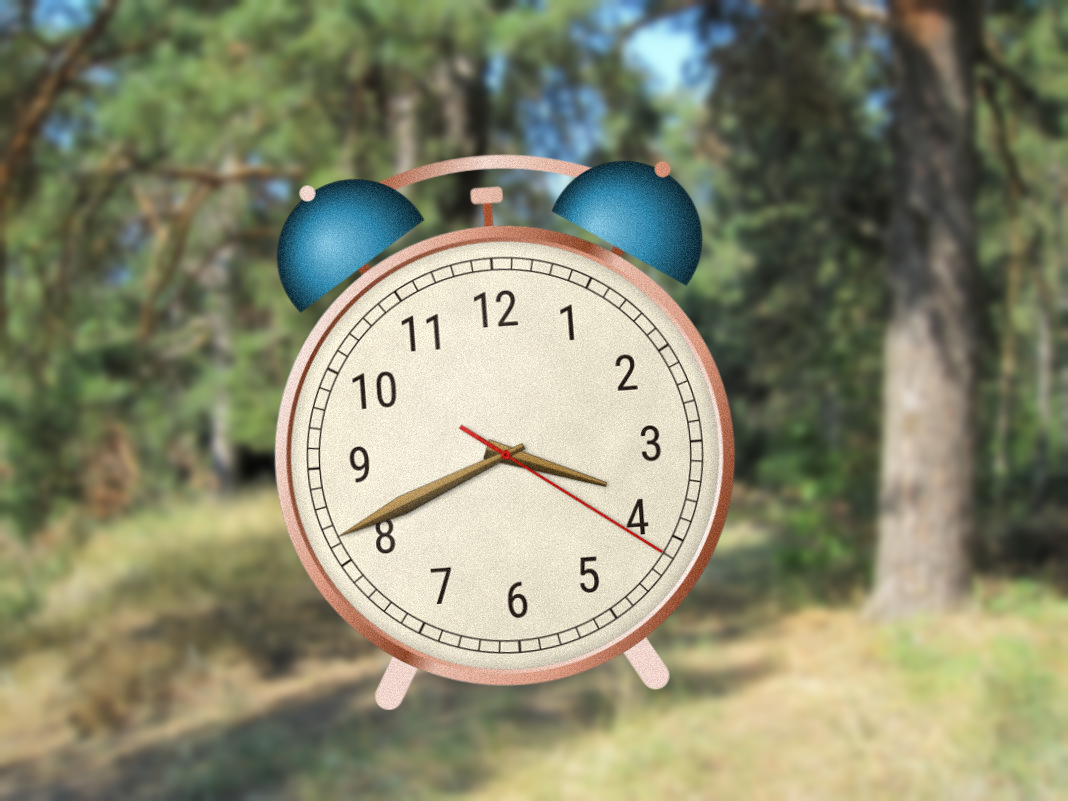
3:41:21
